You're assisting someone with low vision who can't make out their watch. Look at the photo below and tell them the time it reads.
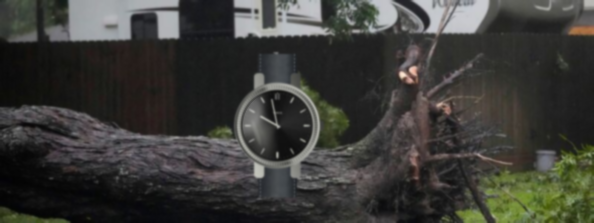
9:58
